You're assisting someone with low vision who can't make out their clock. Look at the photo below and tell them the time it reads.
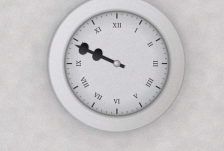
9:49
